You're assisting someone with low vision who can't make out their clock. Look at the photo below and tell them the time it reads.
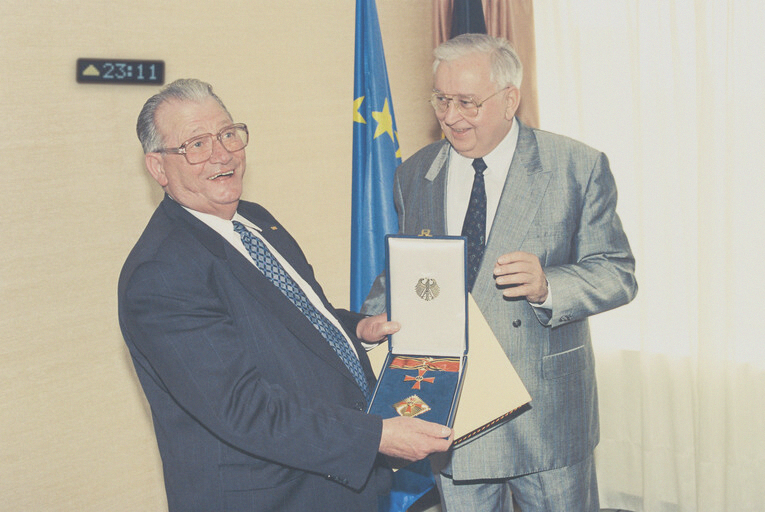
23:11
